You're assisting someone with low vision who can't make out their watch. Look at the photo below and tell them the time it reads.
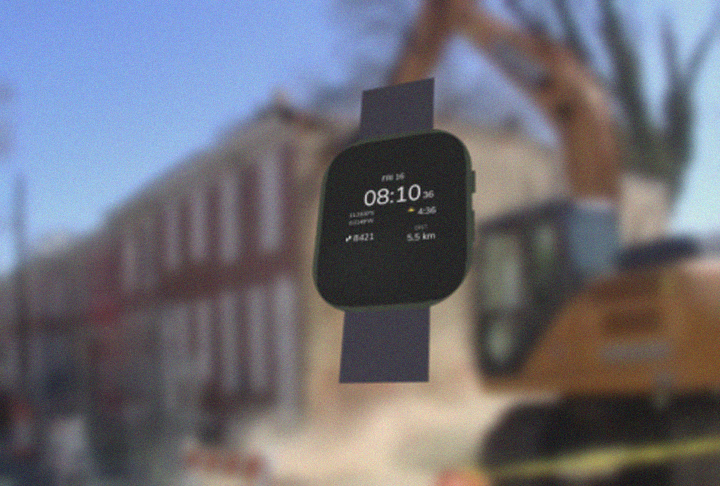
8:10
